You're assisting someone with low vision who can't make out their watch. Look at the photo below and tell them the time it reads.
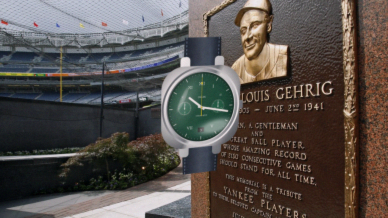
10:17
